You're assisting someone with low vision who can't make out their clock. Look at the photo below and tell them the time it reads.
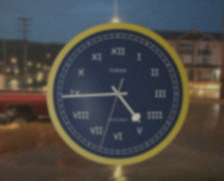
4:44:33
